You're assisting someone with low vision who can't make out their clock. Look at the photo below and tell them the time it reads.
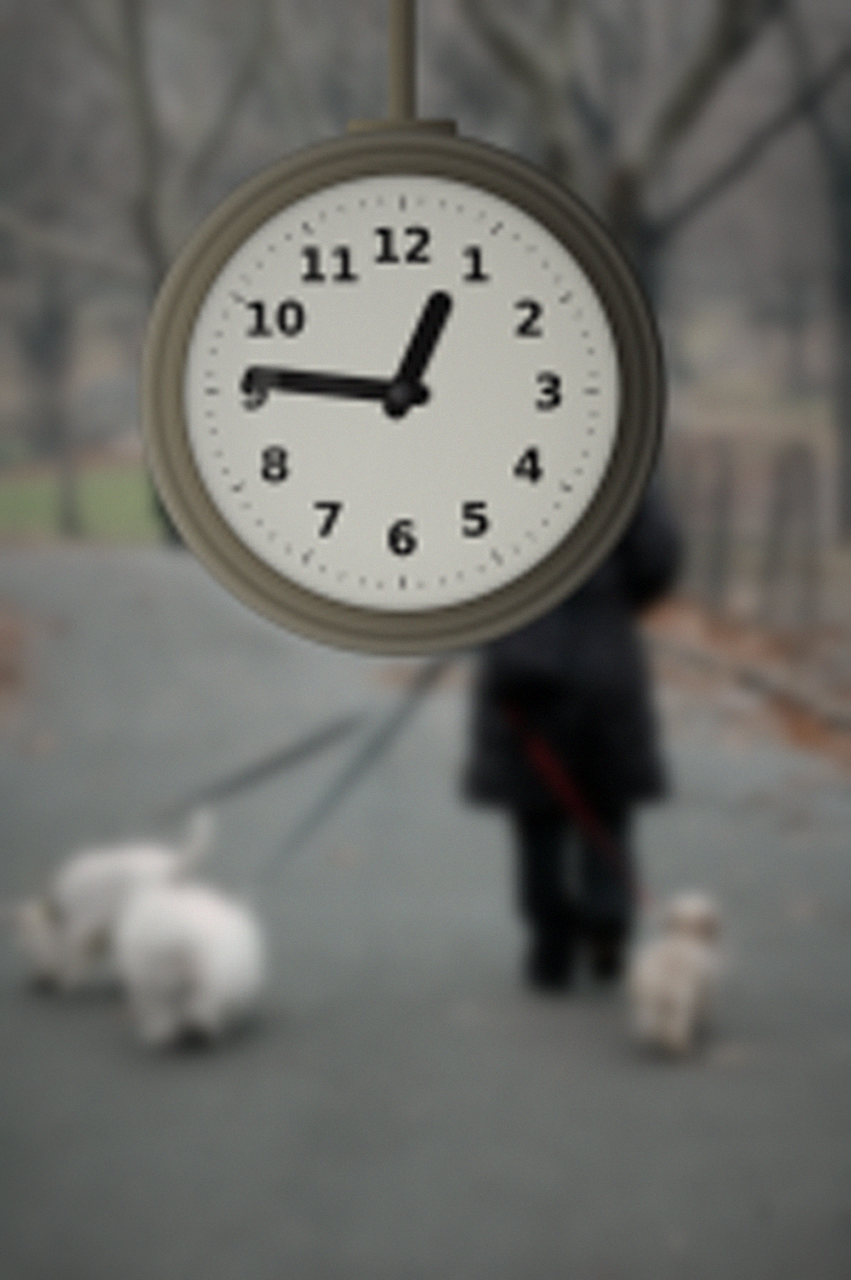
12:46
